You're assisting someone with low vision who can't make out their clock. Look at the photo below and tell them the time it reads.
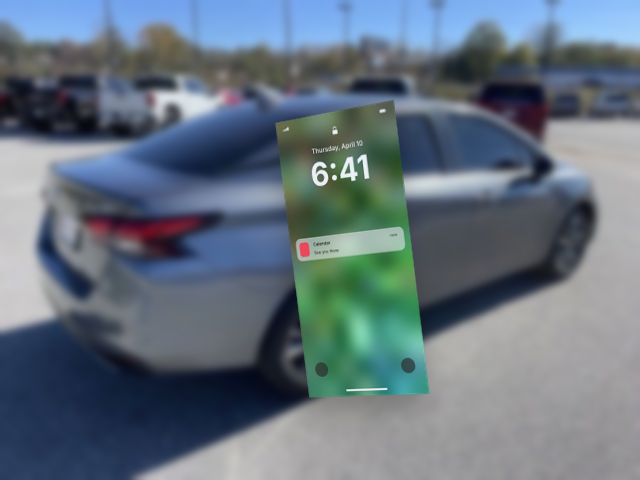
6:41
